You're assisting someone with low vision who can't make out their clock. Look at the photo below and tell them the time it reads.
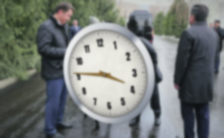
3:46
